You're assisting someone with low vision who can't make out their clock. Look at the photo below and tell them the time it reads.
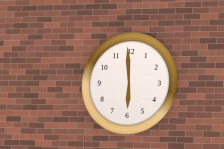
5:59
